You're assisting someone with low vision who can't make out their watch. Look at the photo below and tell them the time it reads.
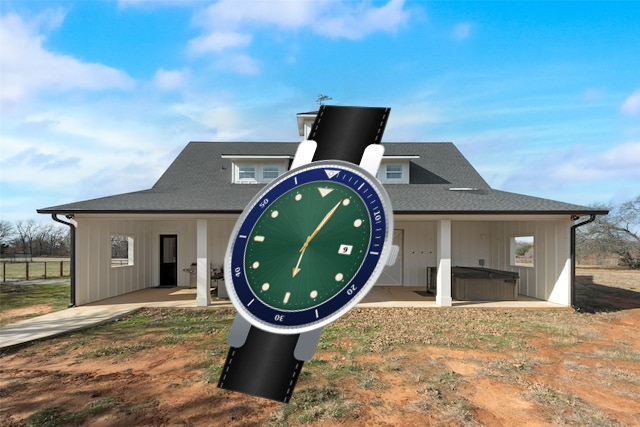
6:04
